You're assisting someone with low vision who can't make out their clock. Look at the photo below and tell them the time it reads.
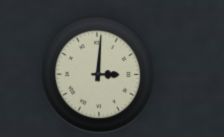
3:01
